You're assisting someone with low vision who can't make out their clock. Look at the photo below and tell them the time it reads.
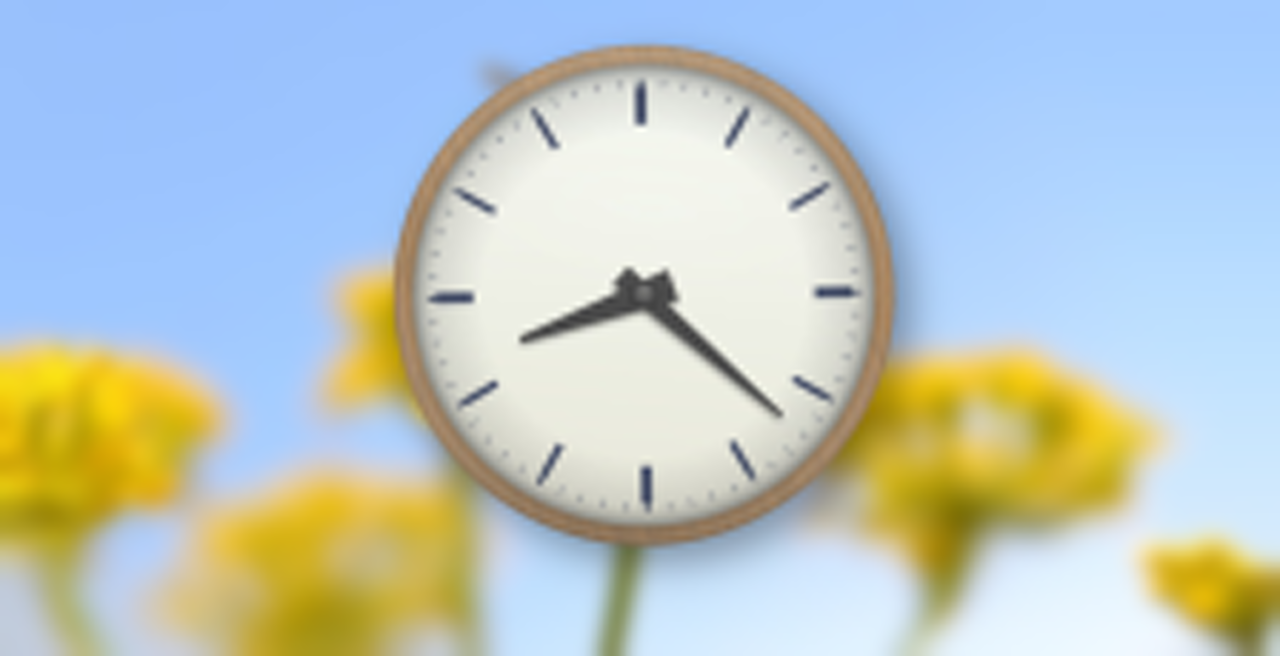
8:22
